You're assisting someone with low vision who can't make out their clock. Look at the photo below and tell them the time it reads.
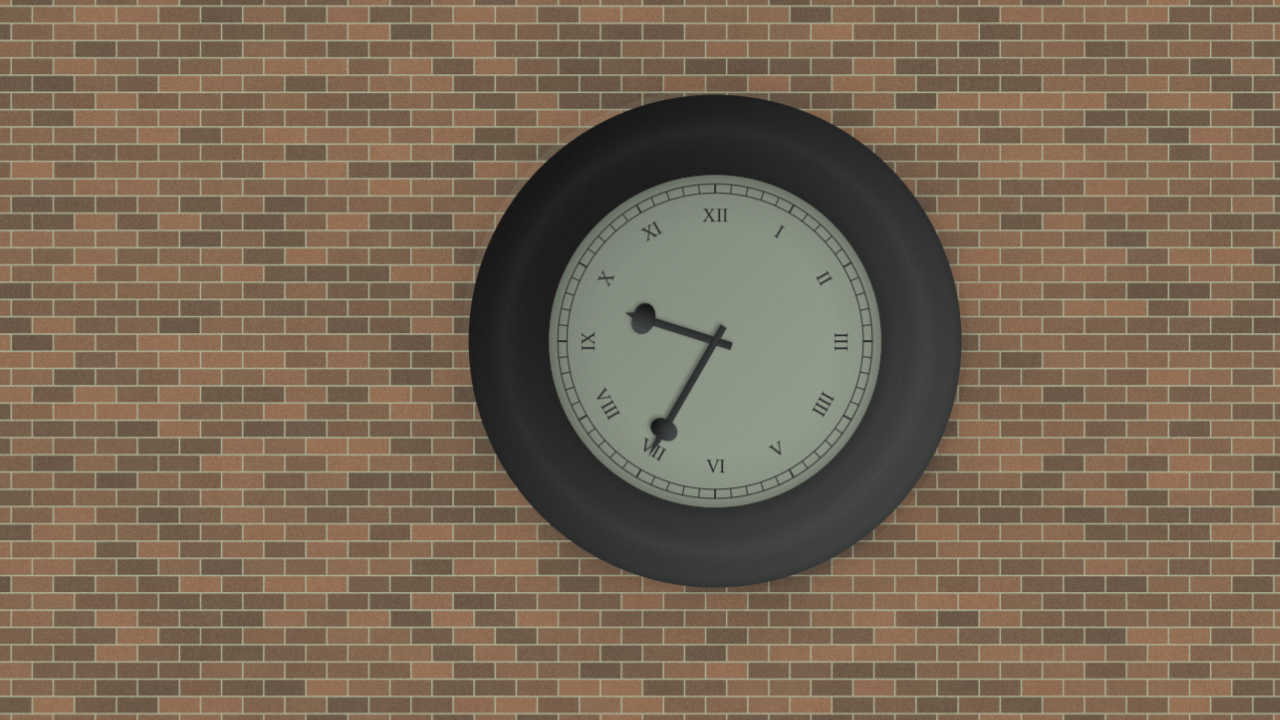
9:35
